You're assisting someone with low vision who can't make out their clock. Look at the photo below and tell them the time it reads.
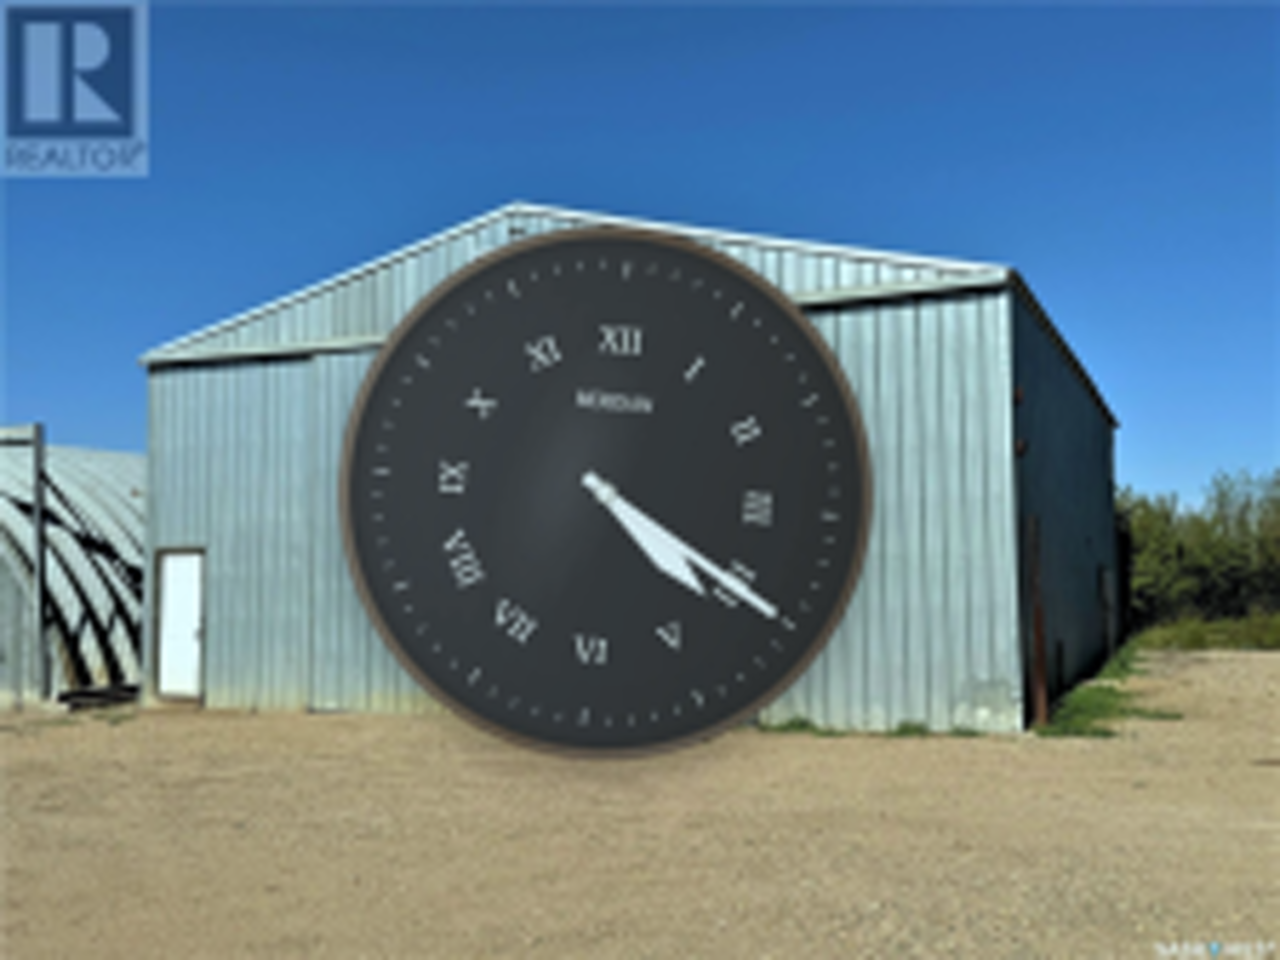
4:20
